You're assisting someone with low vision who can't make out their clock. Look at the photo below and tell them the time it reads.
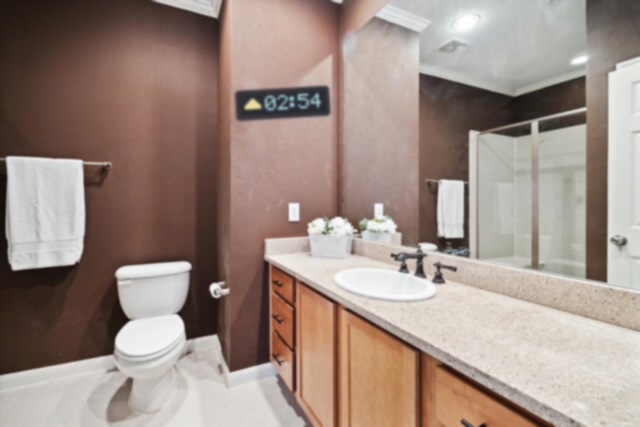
2:54
